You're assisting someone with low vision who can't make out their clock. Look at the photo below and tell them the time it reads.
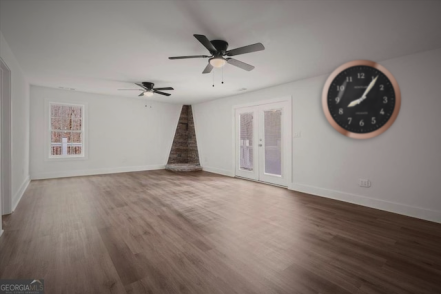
8:06
